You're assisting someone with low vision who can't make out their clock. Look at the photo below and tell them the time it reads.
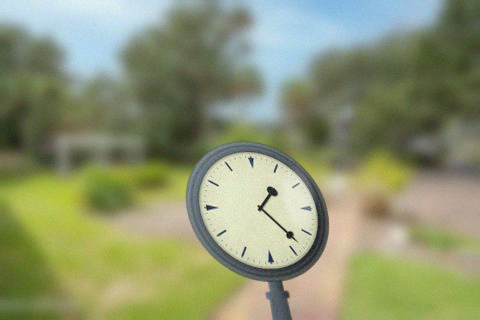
1:23
